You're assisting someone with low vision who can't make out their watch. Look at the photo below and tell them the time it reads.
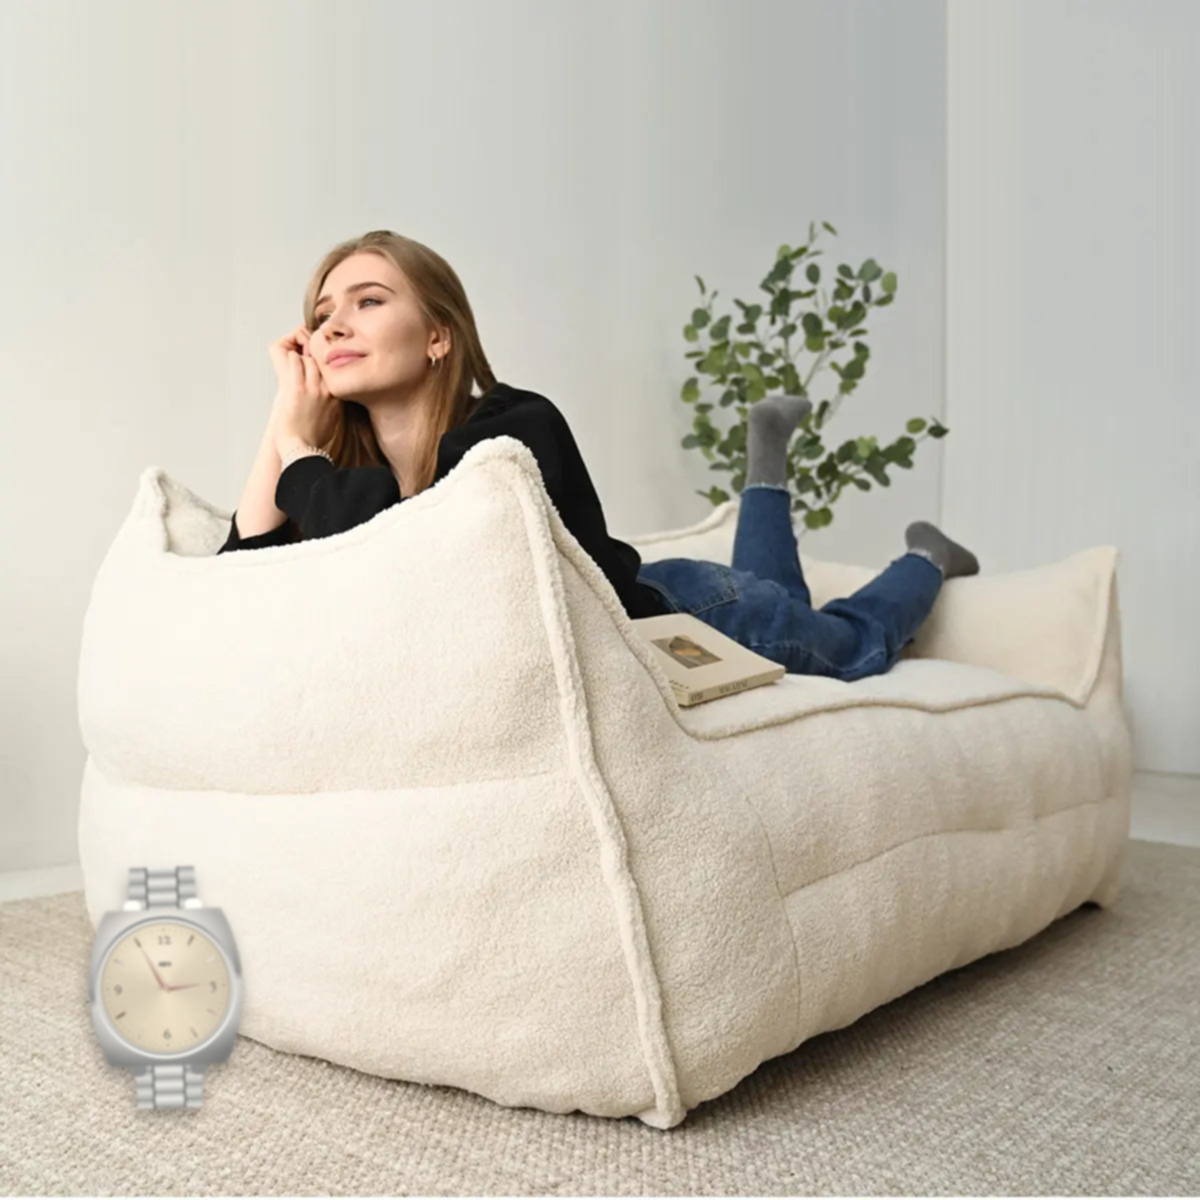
2:55
